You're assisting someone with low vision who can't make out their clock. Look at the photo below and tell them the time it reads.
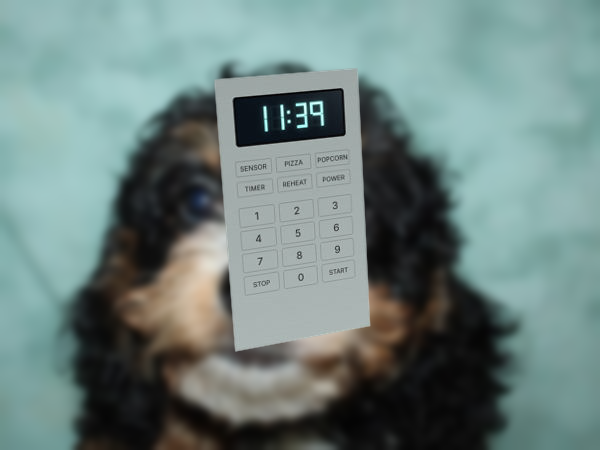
11:39
